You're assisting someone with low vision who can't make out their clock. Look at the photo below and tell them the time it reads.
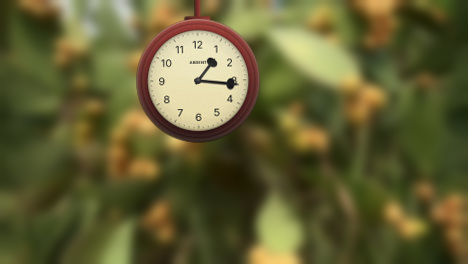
1:16
